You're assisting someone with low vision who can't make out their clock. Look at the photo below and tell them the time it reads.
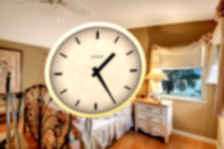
1:25
